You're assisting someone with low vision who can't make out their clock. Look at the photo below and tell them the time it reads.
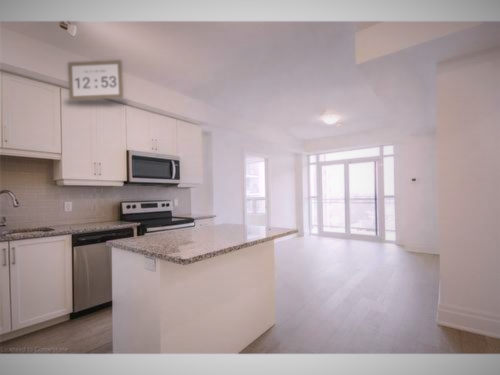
12:53
